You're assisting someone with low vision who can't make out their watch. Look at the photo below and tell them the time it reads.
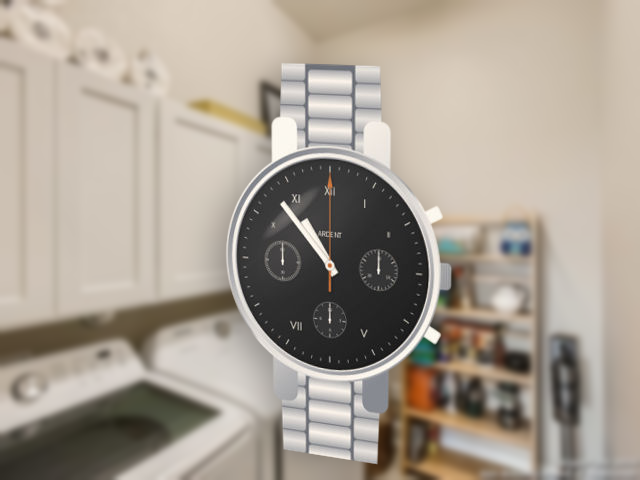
10:53
